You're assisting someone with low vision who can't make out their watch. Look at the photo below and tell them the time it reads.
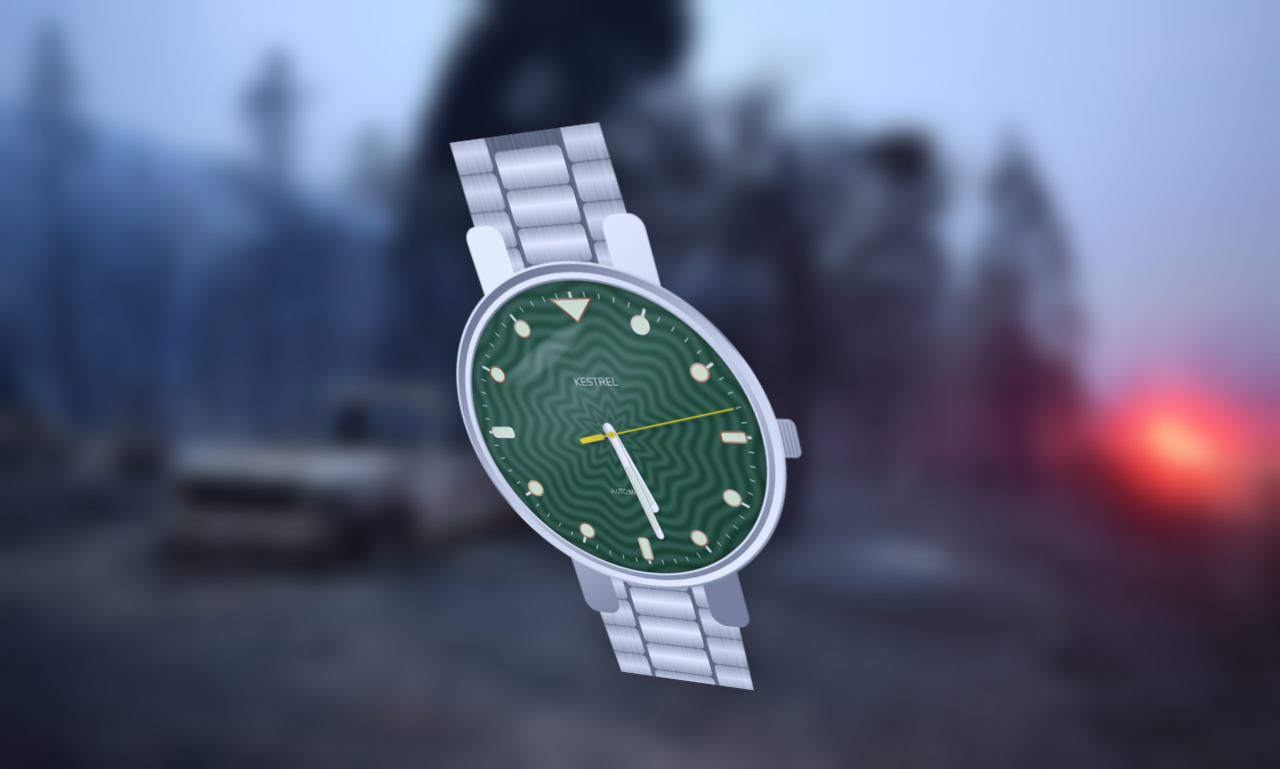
5:28:13
